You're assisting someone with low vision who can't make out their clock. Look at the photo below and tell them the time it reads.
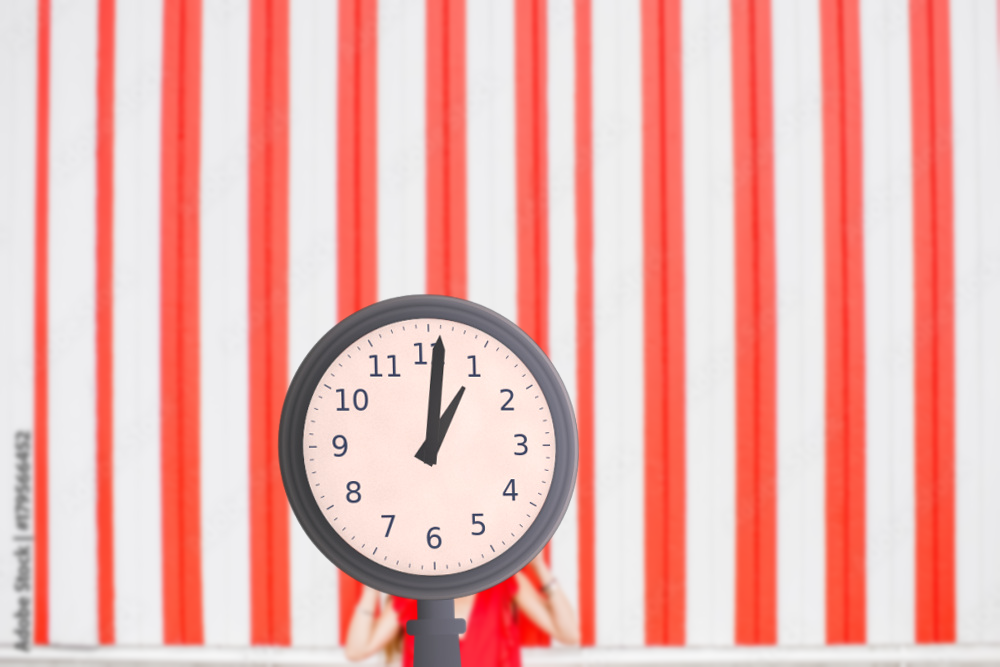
1:01
